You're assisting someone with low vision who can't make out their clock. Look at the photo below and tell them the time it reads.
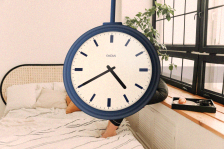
4:40
